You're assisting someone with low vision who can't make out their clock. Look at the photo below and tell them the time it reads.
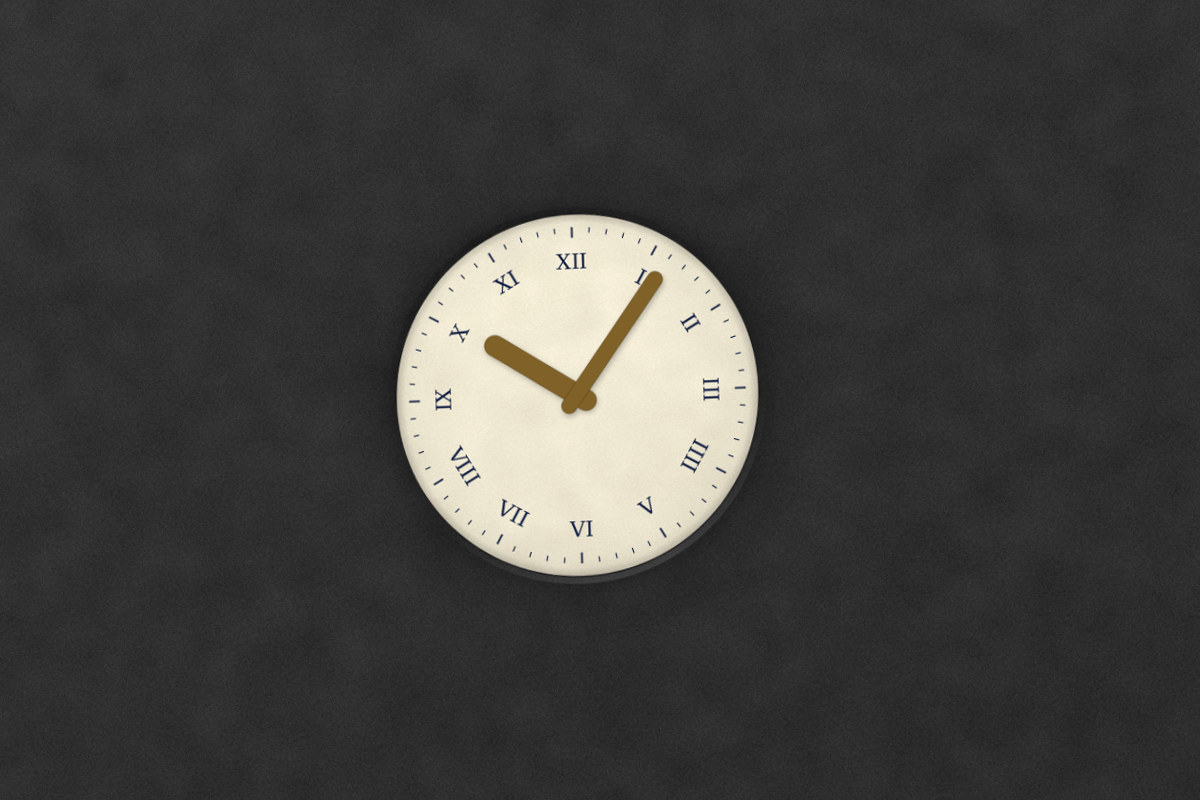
10:06
